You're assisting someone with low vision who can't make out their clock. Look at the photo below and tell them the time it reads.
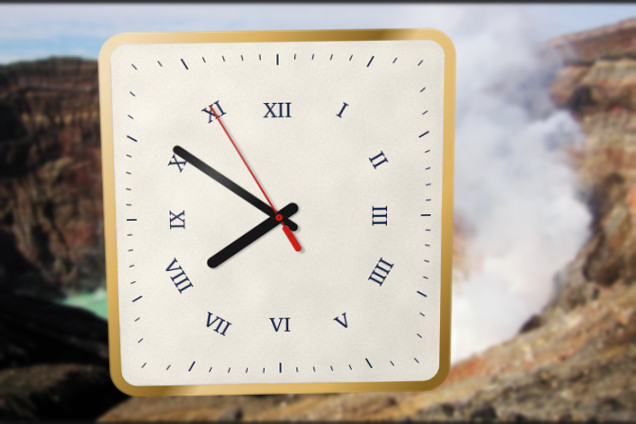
7:50:55
